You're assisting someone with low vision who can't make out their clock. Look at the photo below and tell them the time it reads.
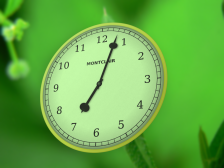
7:03
